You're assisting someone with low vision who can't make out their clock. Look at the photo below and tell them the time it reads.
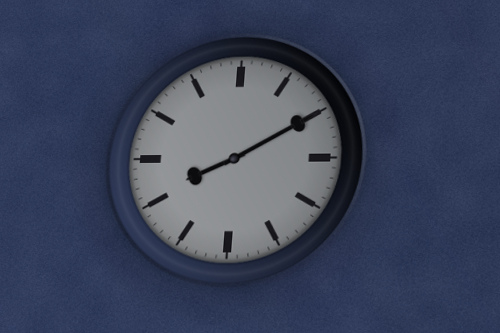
8:10
